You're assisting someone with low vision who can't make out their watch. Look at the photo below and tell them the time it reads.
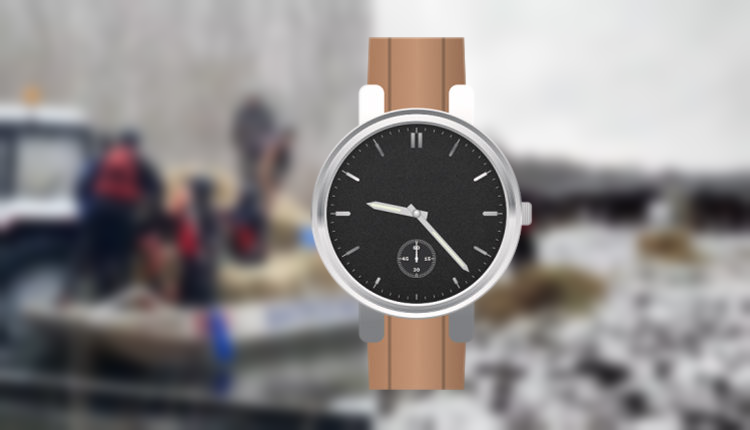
9:23
